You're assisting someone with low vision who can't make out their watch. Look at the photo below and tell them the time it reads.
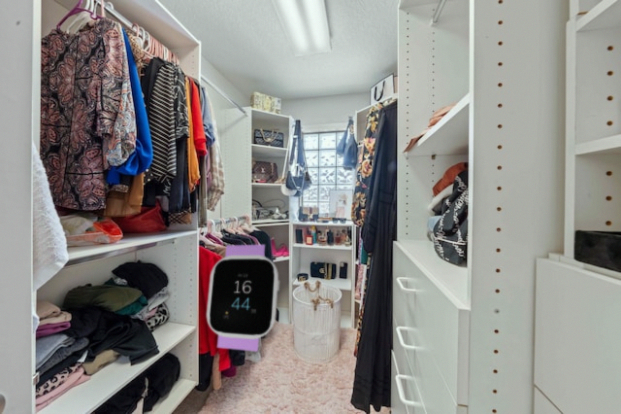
16:44
